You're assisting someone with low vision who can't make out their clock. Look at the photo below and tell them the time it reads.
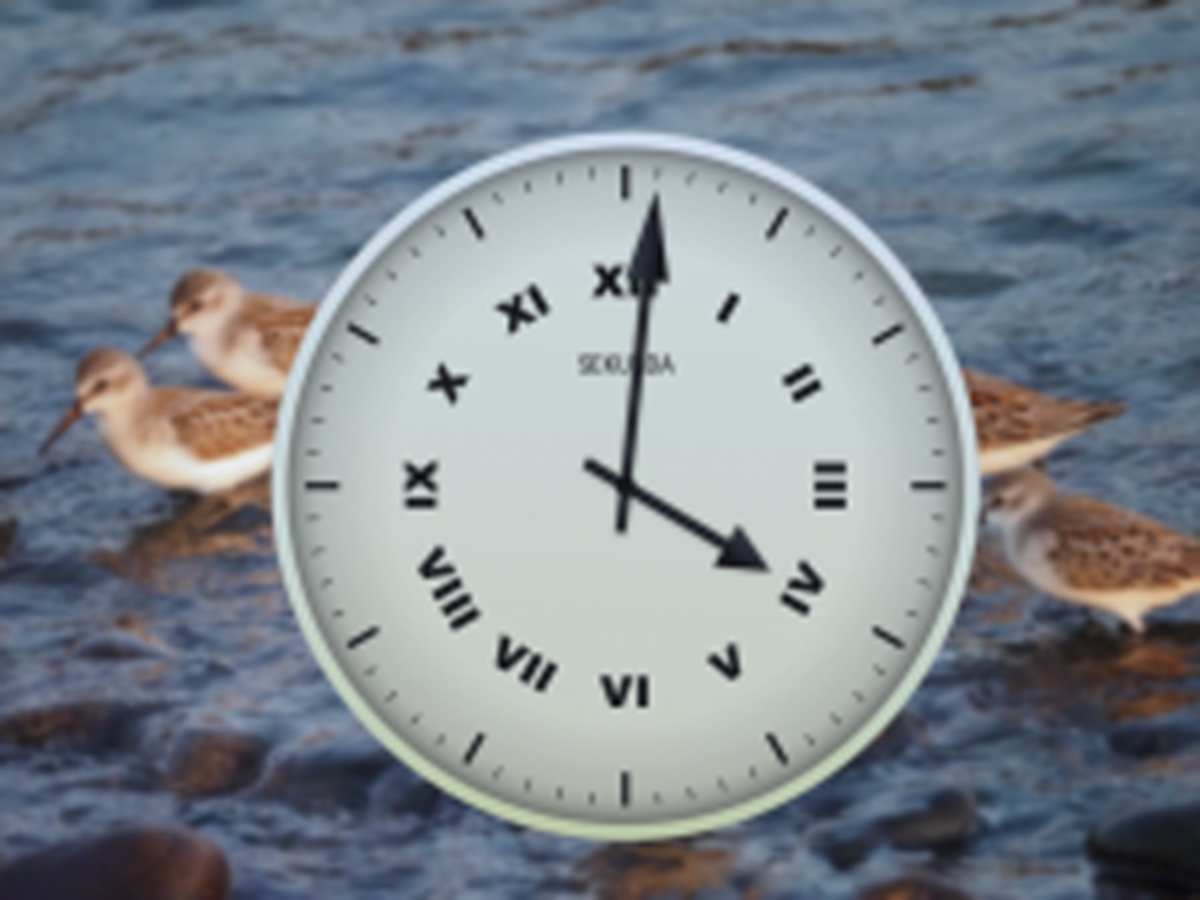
4:01
